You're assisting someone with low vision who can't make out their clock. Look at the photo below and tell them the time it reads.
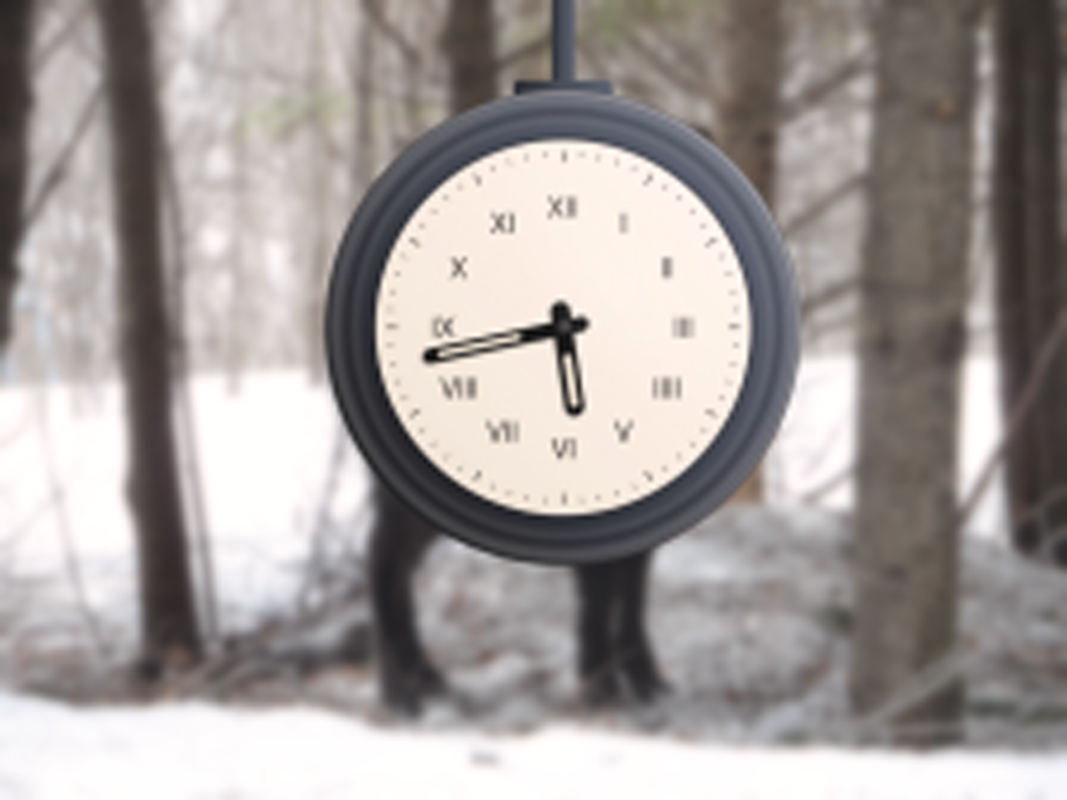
5:43
